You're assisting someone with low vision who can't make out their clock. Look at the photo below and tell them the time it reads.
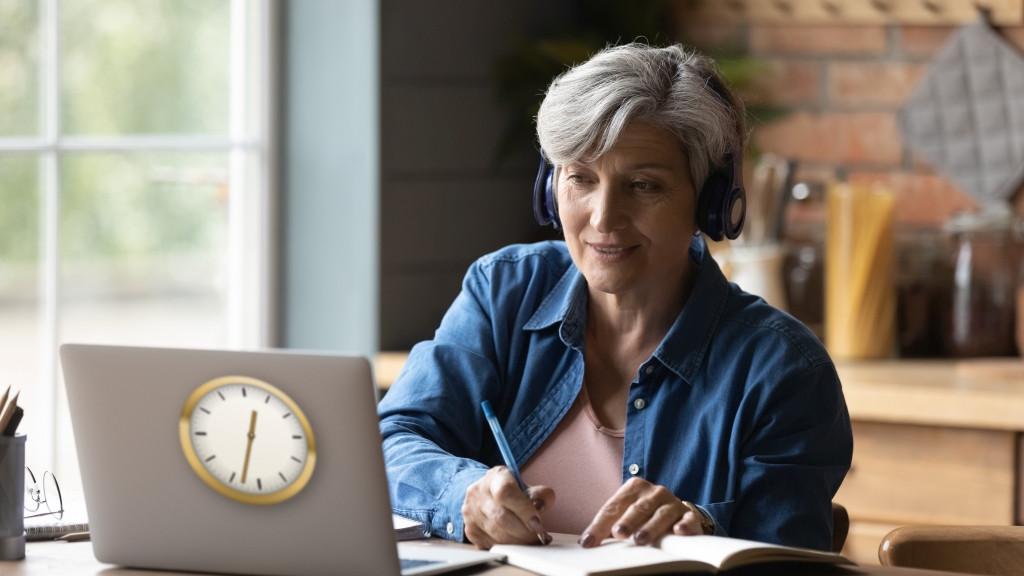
12:33
